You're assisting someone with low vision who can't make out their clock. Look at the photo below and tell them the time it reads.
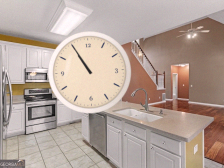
10:55
